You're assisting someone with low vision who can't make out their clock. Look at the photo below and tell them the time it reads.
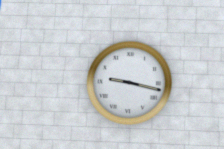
9:17
